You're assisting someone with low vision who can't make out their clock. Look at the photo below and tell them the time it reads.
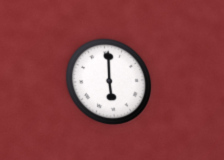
6:01
